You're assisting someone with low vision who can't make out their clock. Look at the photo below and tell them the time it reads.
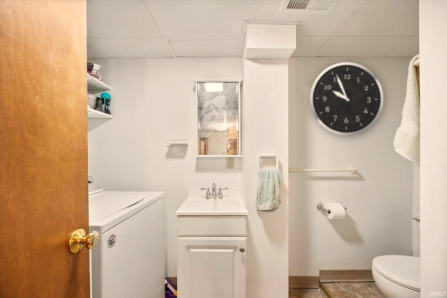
9:56
